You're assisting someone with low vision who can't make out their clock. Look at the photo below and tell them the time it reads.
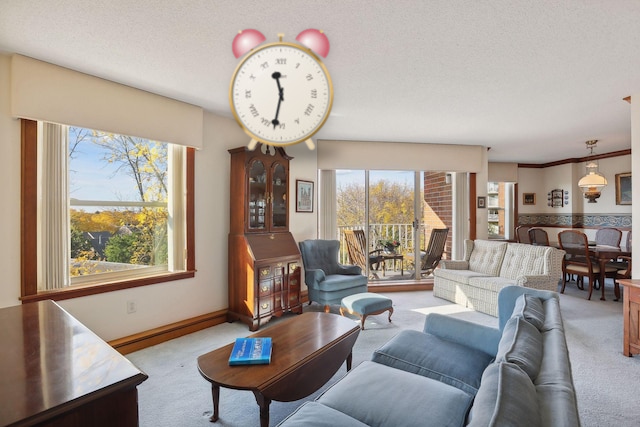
11:32
